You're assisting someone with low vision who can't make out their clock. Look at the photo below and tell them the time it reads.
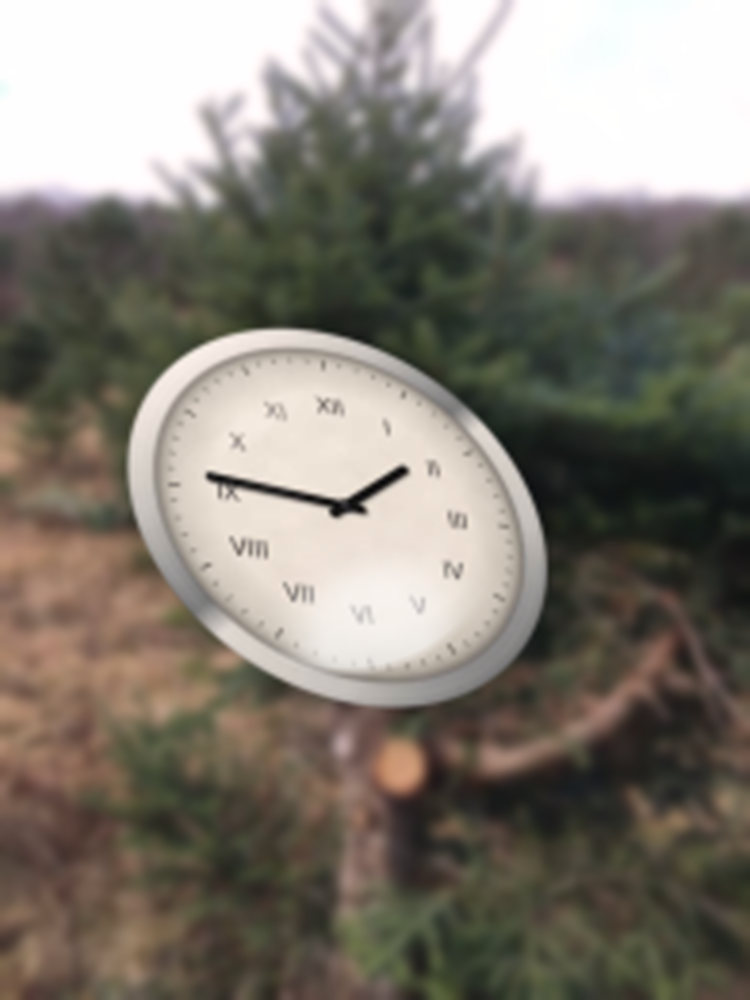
1:46
